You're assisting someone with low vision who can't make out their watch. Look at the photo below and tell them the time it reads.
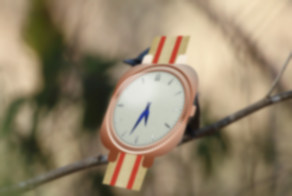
5:33
